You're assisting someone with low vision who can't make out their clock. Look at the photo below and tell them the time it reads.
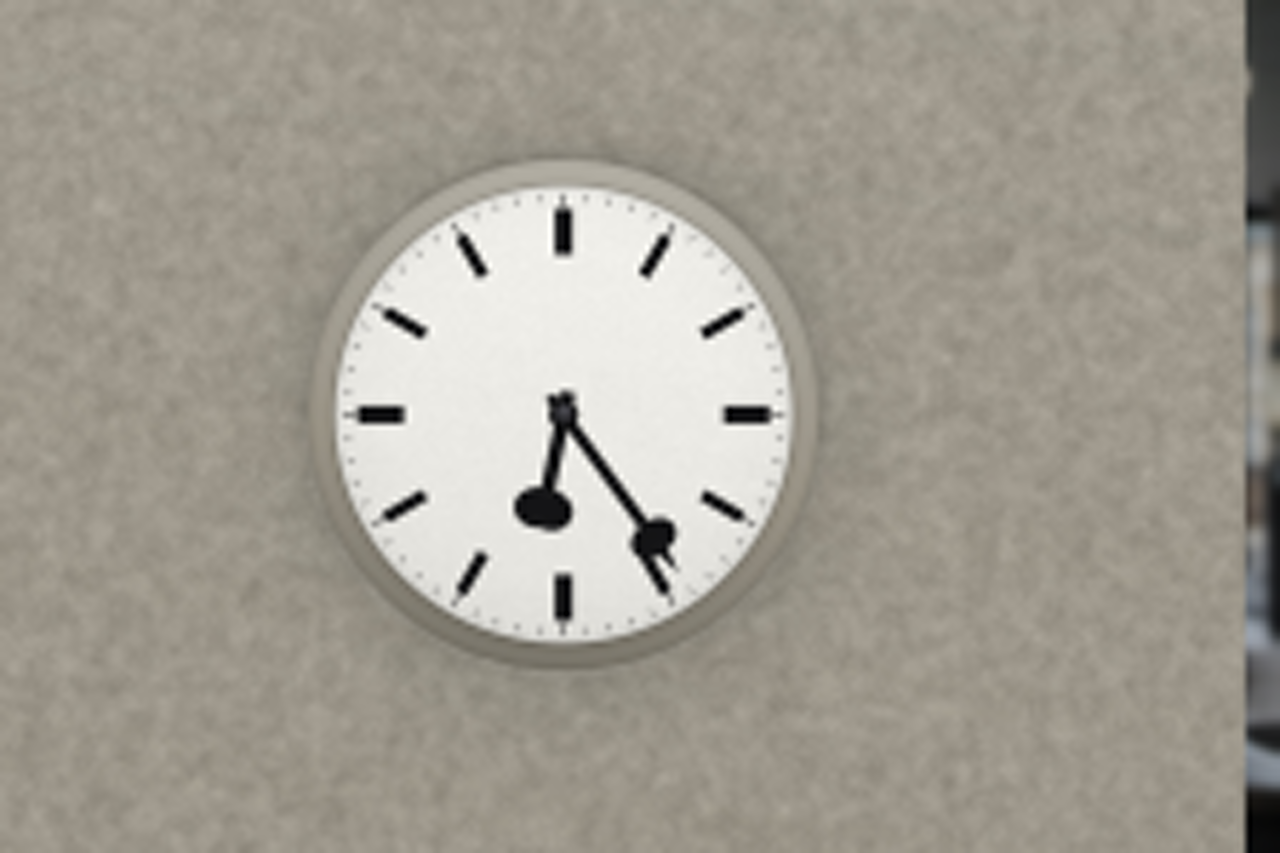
6:24
